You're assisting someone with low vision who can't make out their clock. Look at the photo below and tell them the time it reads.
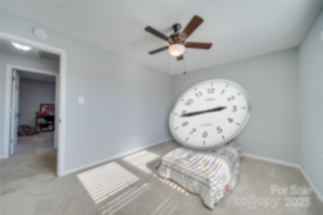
2:44
